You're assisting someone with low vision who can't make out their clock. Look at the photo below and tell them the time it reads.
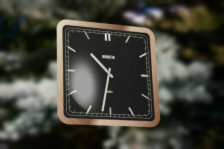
10:32
